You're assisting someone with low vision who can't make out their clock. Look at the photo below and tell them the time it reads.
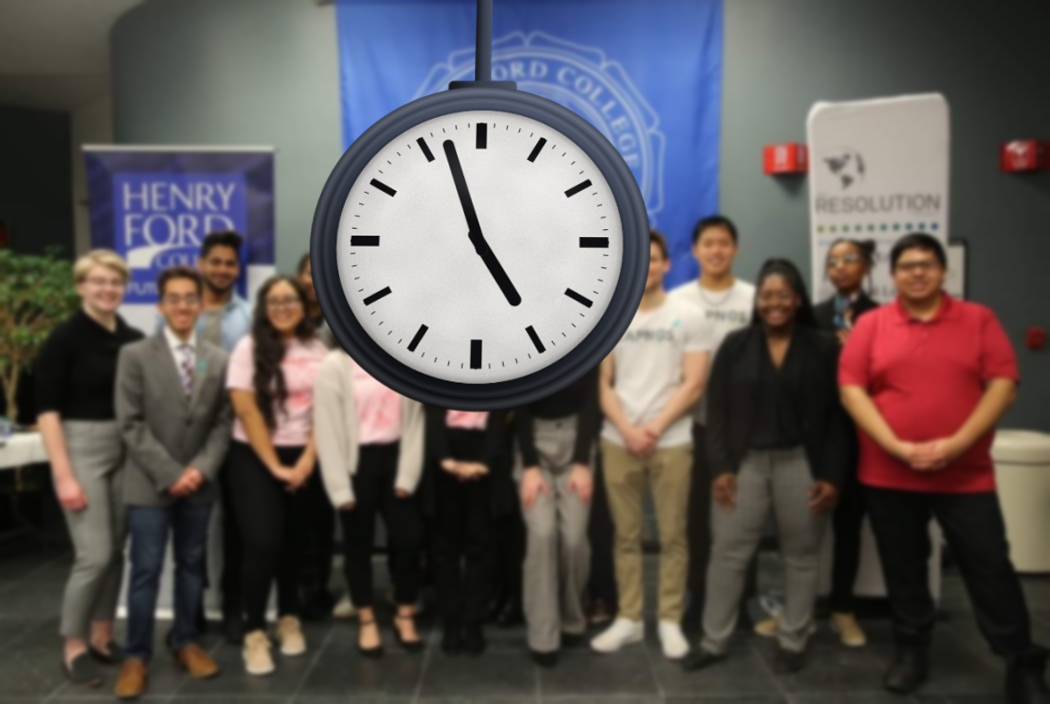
4:57
